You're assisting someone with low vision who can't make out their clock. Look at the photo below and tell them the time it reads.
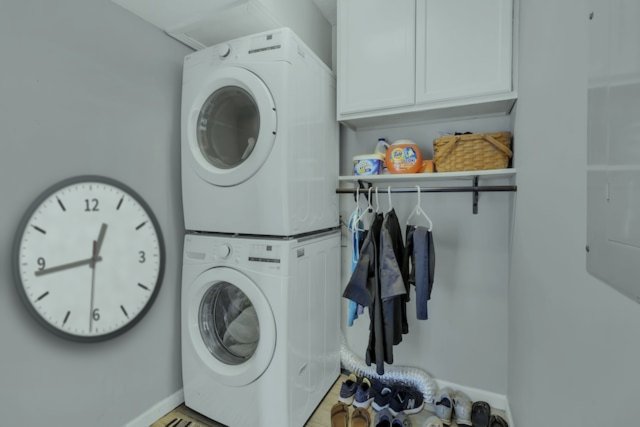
12:43:31
